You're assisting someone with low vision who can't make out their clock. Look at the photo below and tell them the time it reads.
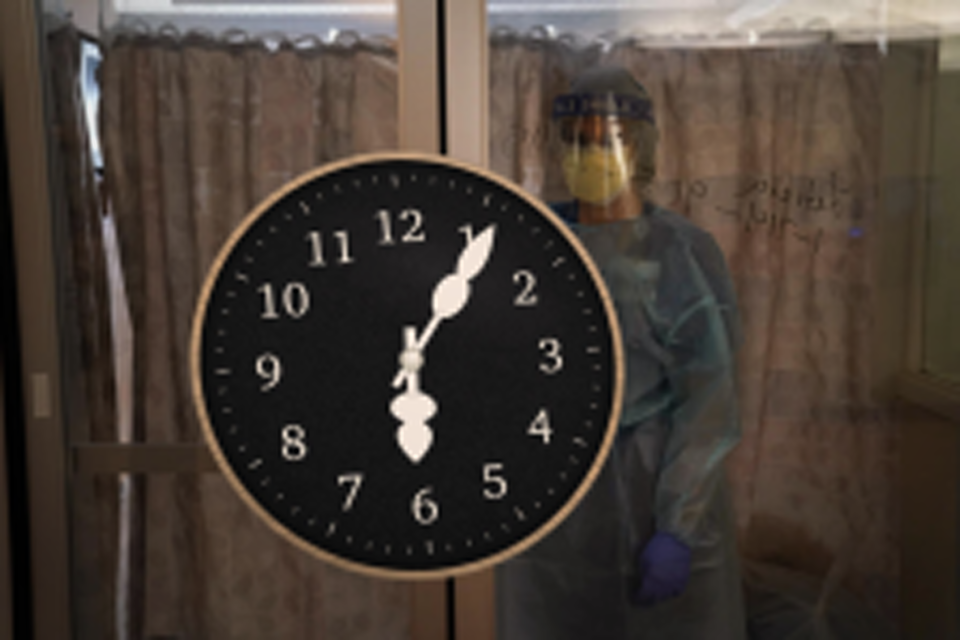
6:06
